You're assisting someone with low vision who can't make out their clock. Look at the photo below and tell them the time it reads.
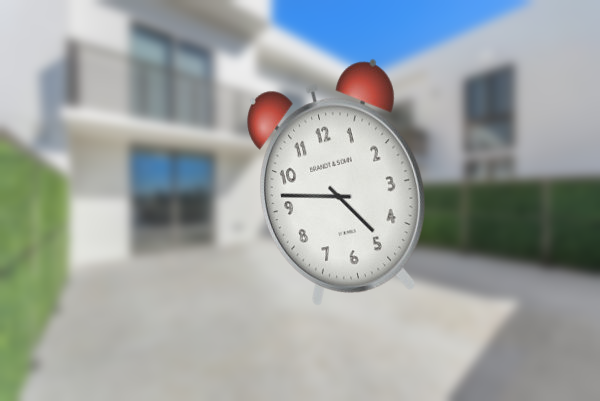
4:47
